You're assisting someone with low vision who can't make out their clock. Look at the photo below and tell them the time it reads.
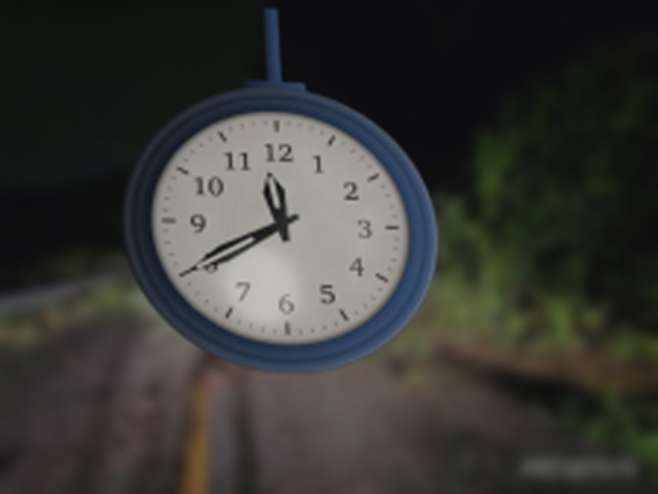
11:40
